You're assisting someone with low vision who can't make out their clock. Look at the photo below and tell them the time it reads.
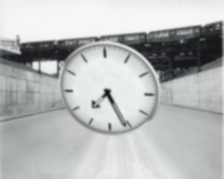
7:26
